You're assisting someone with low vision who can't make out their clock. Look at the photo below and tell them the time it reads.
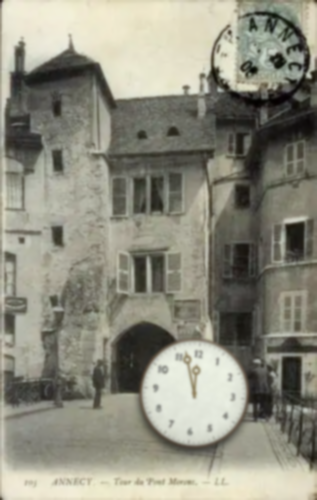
11:57
